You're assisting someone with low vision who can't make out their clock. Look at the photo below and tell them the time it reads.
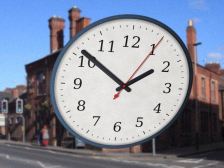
1:51:05
